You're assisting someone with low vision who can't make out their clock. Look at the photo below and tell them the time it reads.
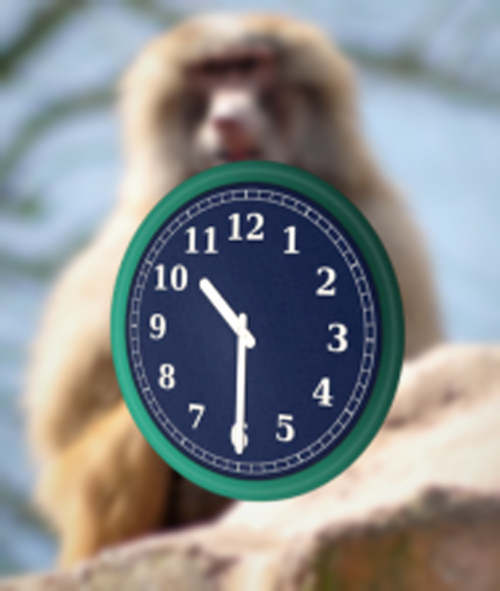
10:30
